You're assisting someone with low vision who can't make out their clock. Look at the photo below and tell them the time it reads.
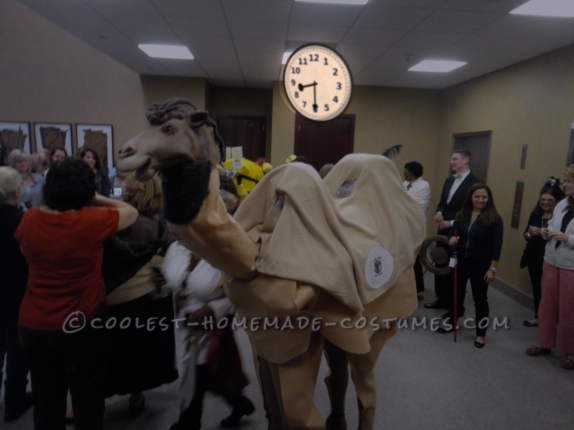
8:30
